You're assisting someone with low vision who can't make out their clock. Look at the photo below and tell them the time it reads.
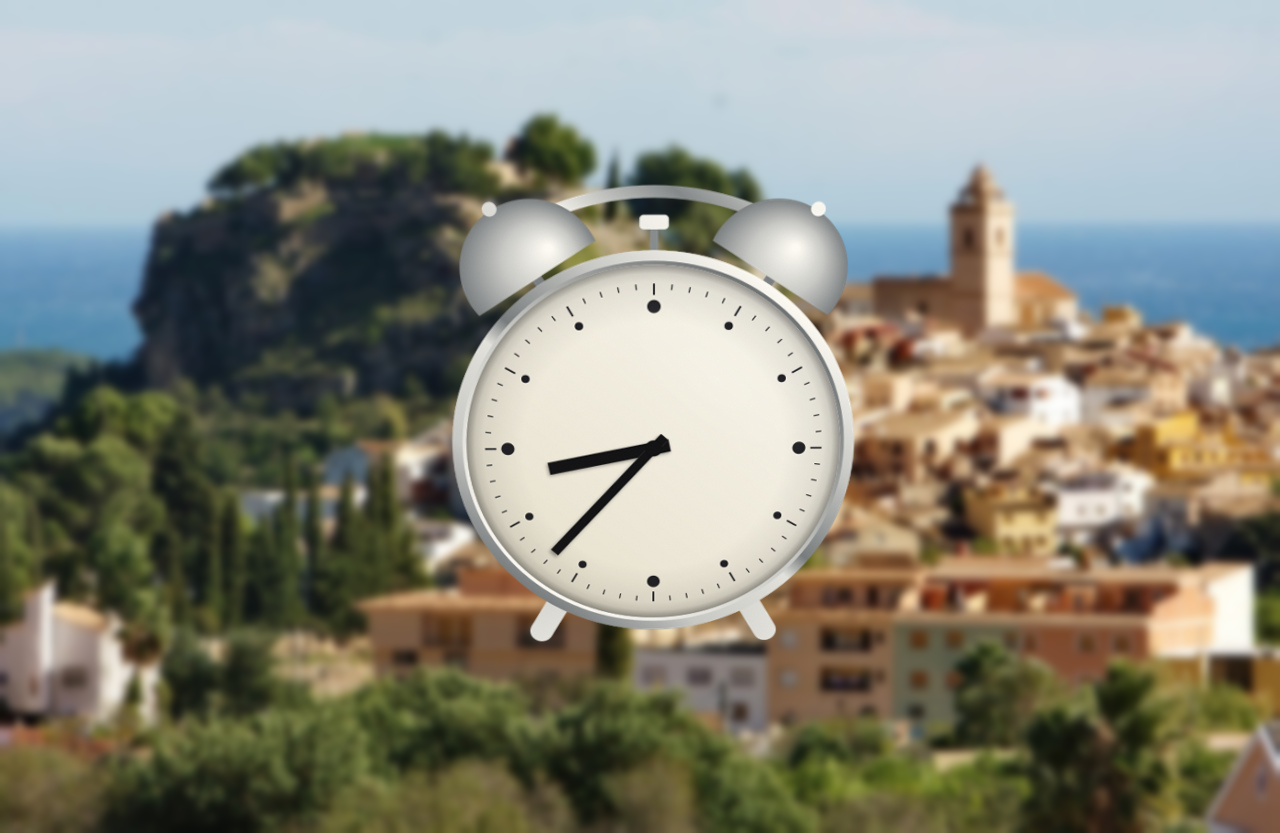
8:37
